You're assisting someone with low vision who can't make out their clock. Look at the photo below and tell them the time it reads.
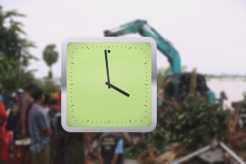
3:59
